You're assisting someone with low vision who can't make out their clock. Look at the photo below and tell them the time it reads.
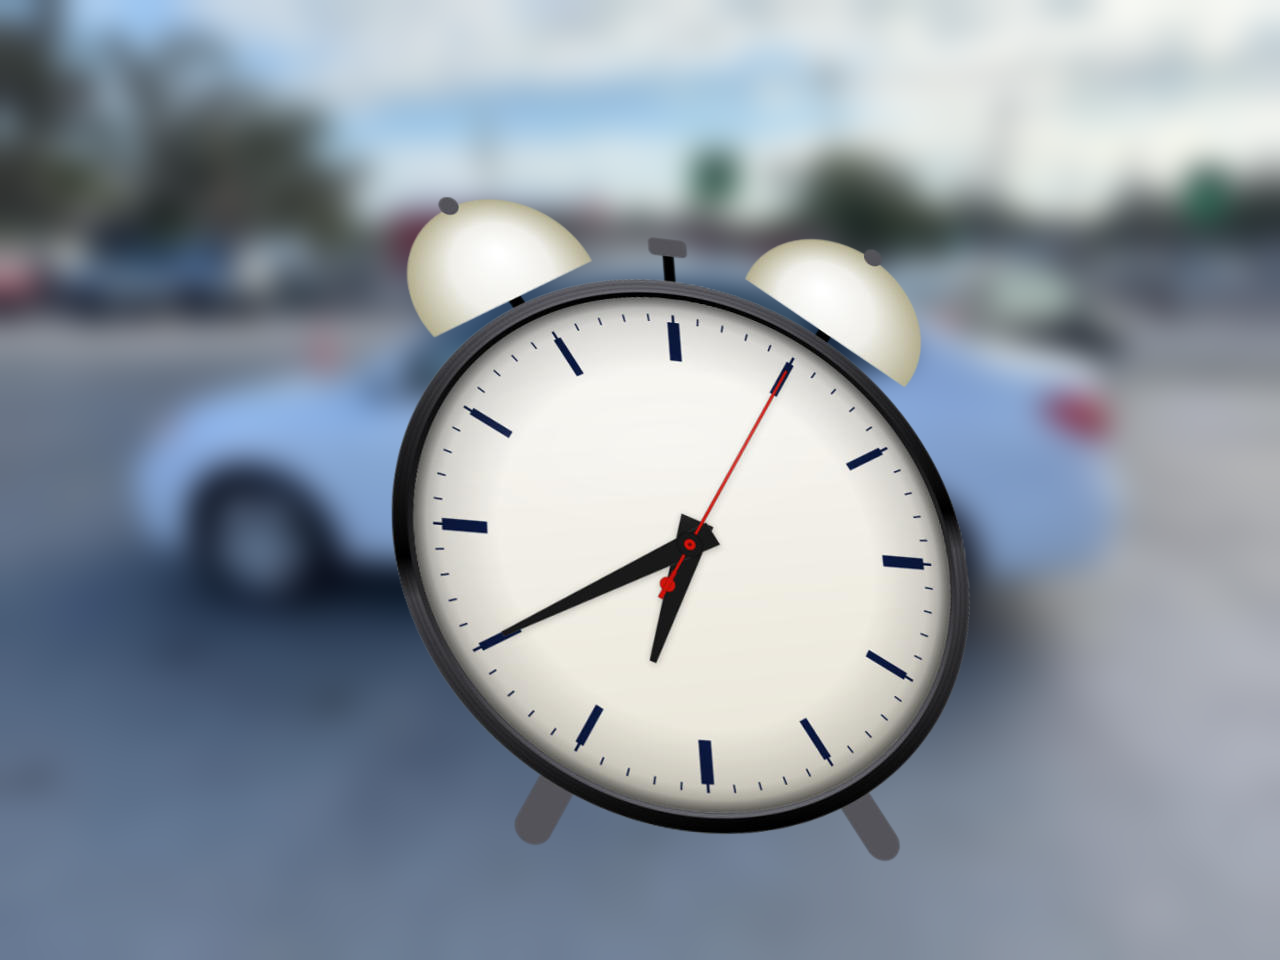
6:40:05
